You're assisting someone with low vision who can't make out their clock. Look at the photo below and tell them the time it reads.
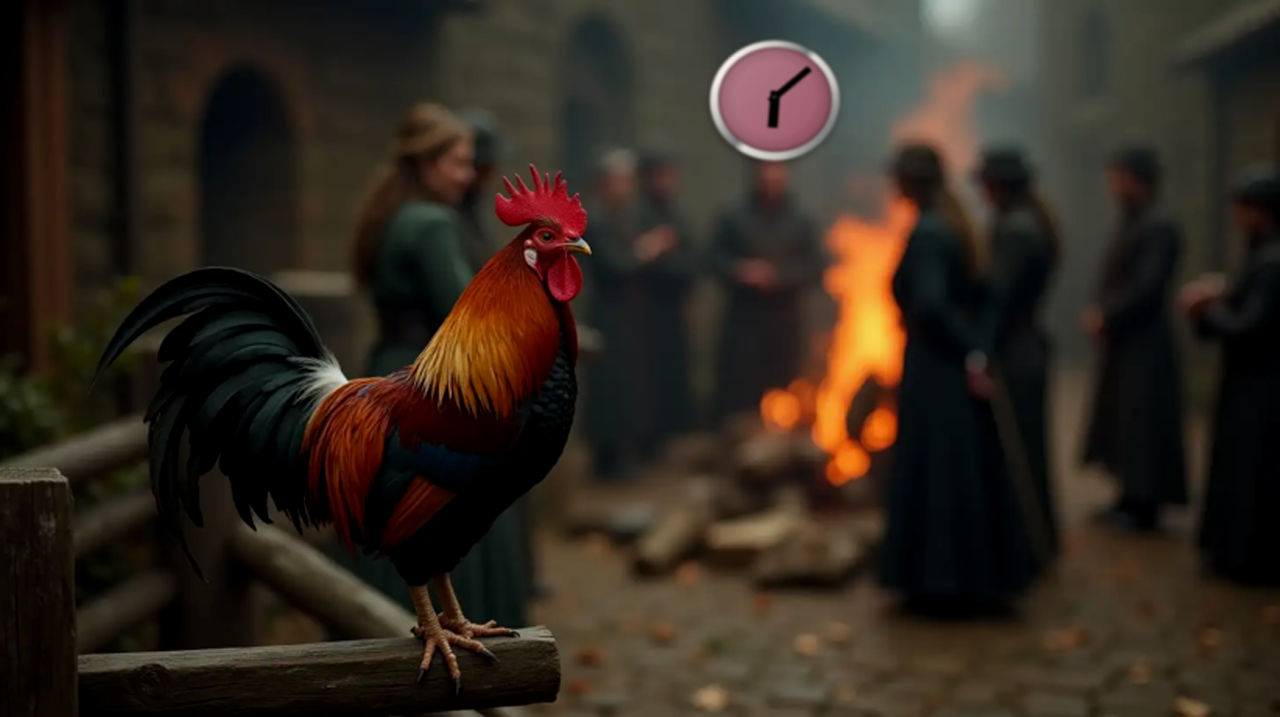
6:08
